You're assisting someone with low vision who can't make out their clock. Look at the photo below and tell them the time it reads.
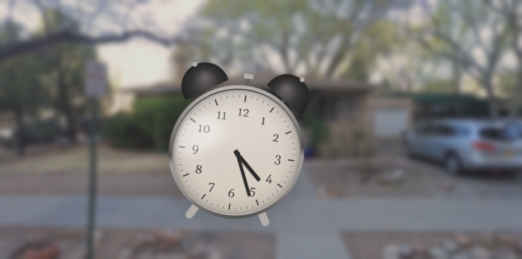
4:26
